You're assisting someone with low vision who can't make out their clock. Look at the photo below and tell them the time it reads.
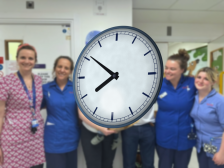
7:51
